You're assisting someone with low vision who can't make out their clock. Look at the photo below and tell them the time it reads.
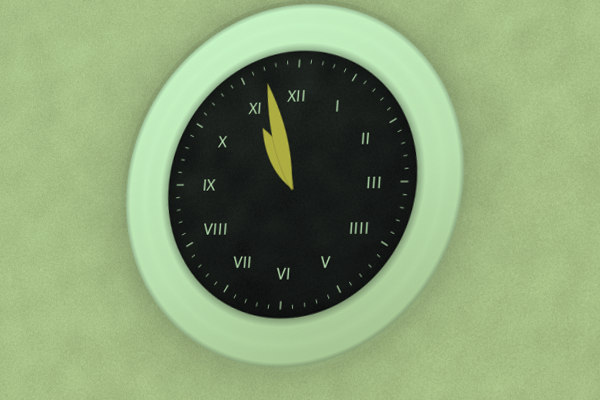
10:57
